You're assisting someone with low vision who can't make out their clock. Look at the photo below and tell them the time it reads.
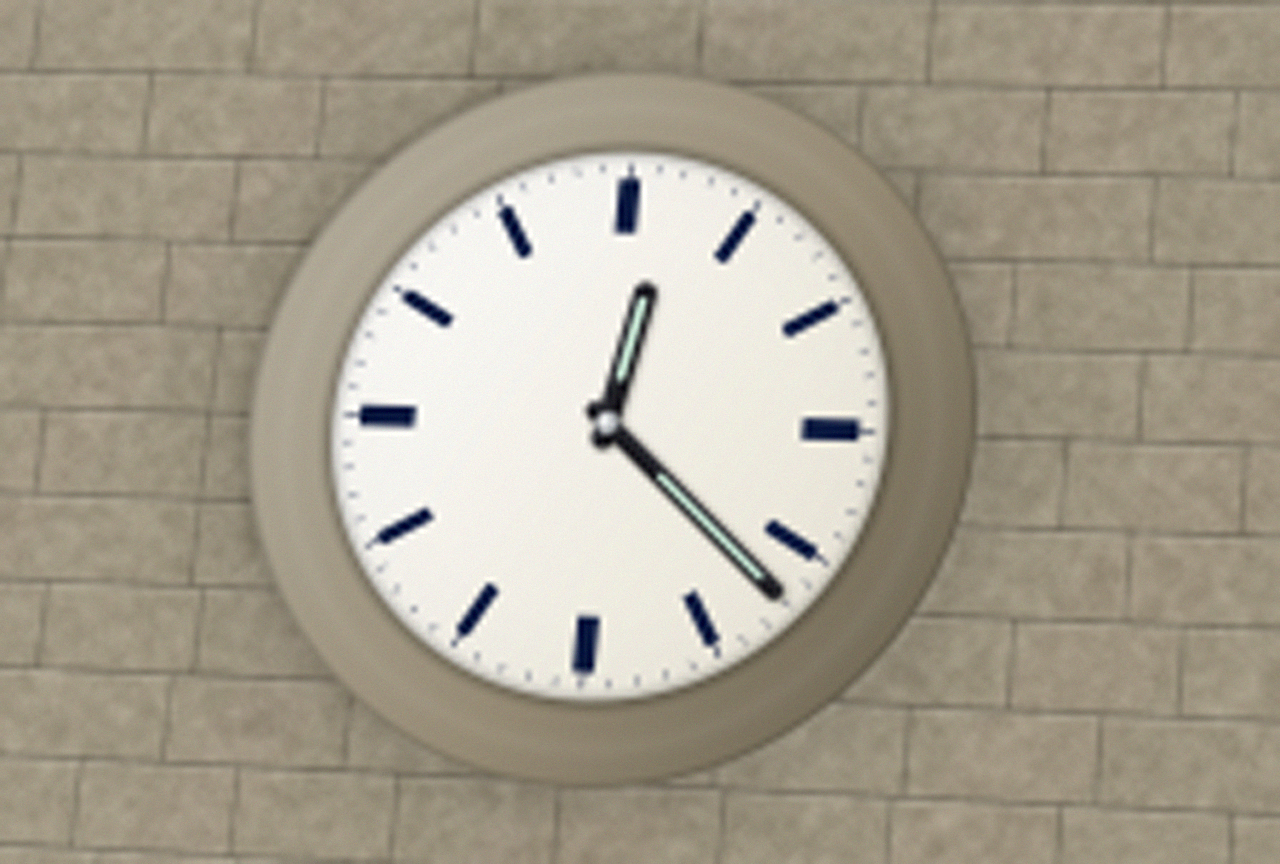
12:22
